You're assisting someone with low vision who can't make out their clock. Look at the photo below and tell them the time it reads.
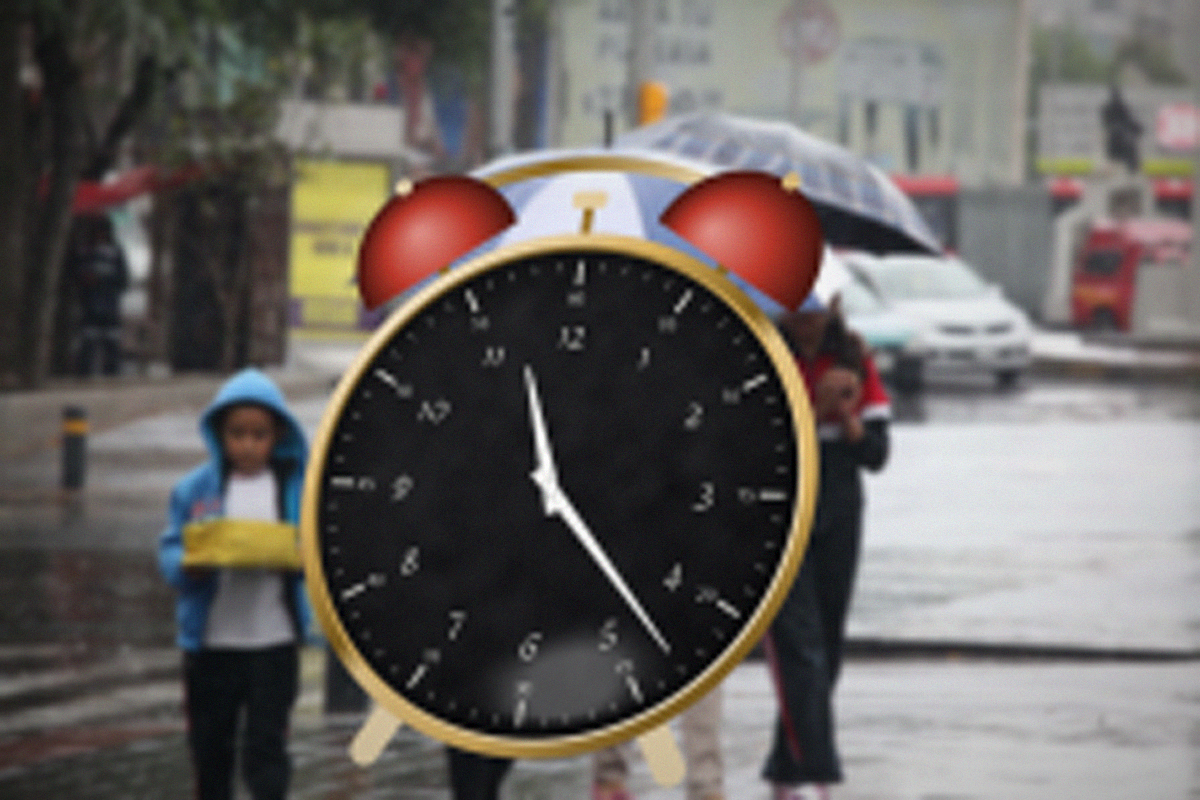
11:23
